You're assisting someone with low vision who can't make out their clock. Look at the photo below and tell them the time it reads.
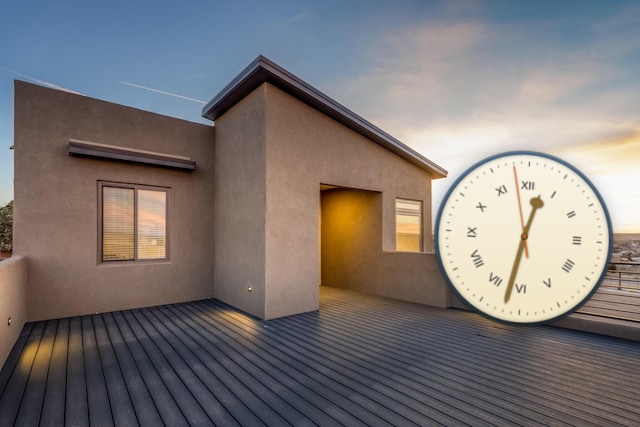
12:31:58
